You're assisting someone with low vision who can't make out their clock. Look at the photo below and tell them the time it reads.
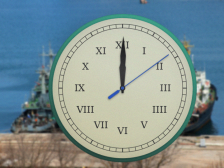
12:00:09
